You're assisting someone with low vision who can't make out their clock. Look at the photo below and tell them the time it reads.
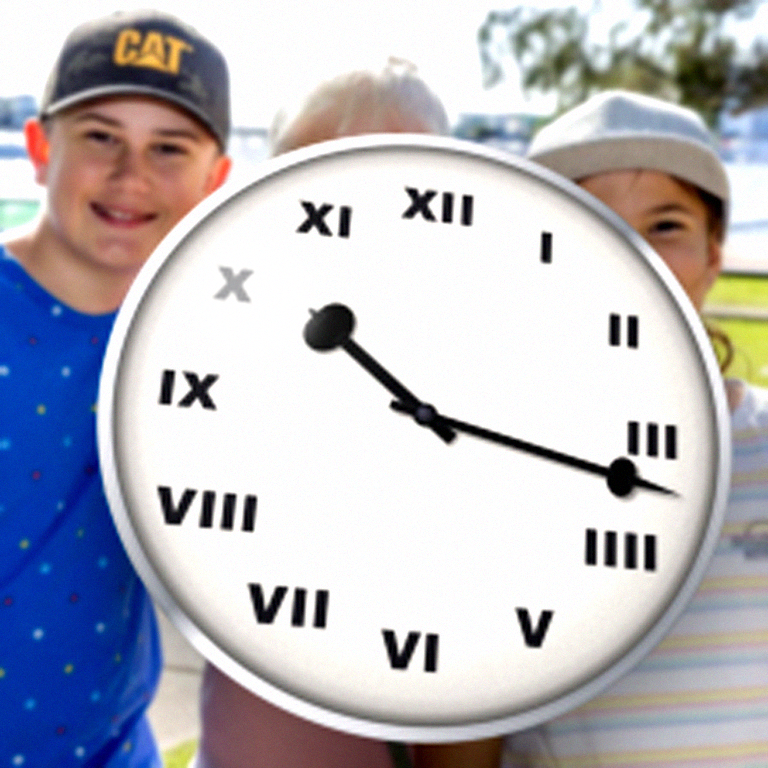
10:17
